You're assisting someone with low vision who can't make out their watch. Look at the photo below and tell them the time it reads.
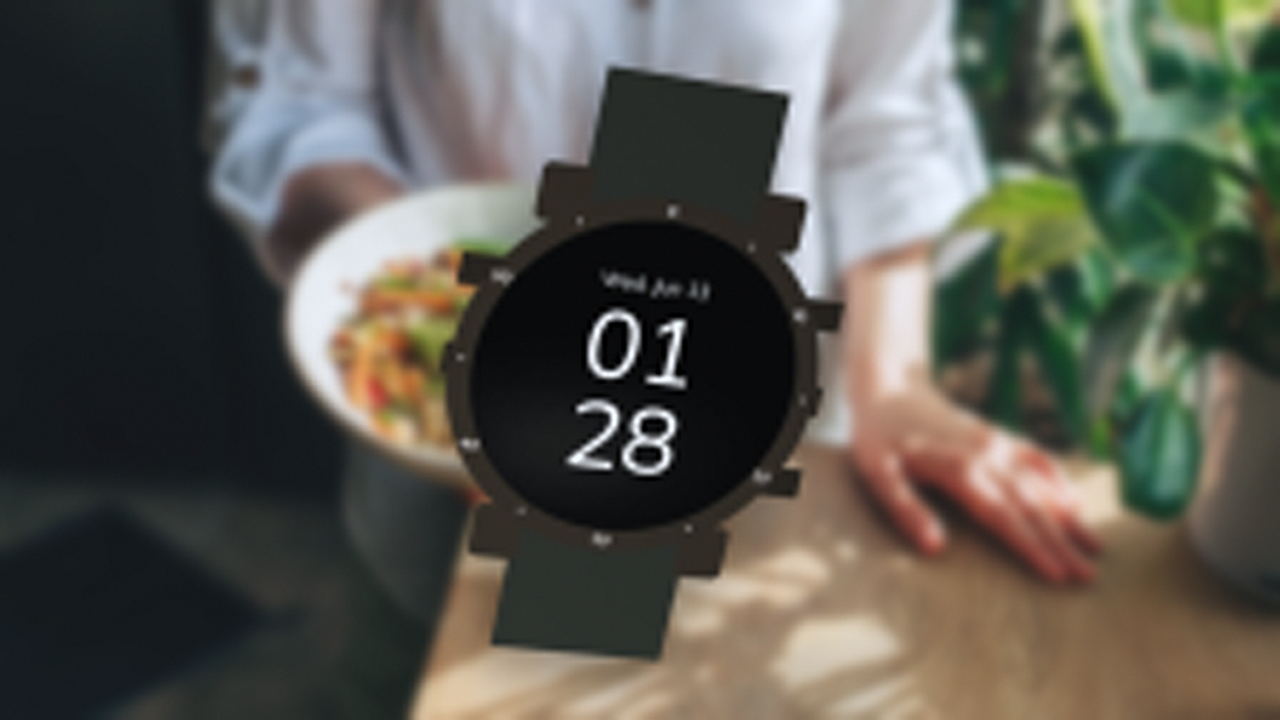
1:28
